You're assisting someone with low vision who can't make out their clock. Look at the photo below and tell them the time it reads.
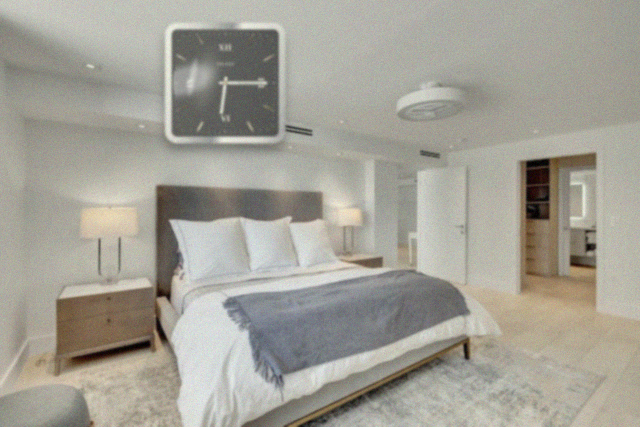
6:15
